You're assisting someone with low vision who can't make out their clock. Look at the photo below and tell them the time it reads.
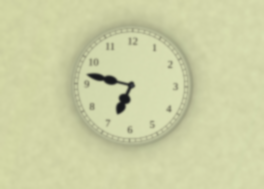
6:47
